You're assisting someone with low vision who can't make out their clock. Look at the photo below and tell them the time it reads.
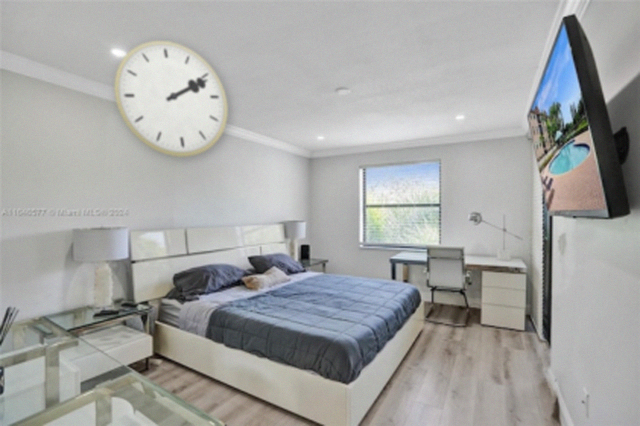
2:11
